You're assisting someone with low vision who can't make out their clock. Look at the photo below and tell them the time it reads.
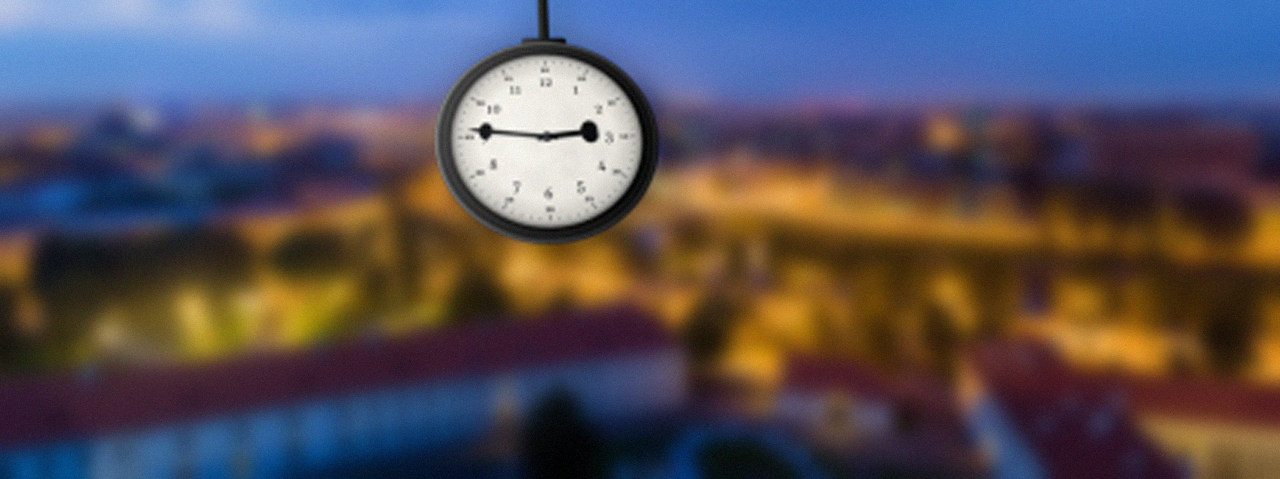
2:46
